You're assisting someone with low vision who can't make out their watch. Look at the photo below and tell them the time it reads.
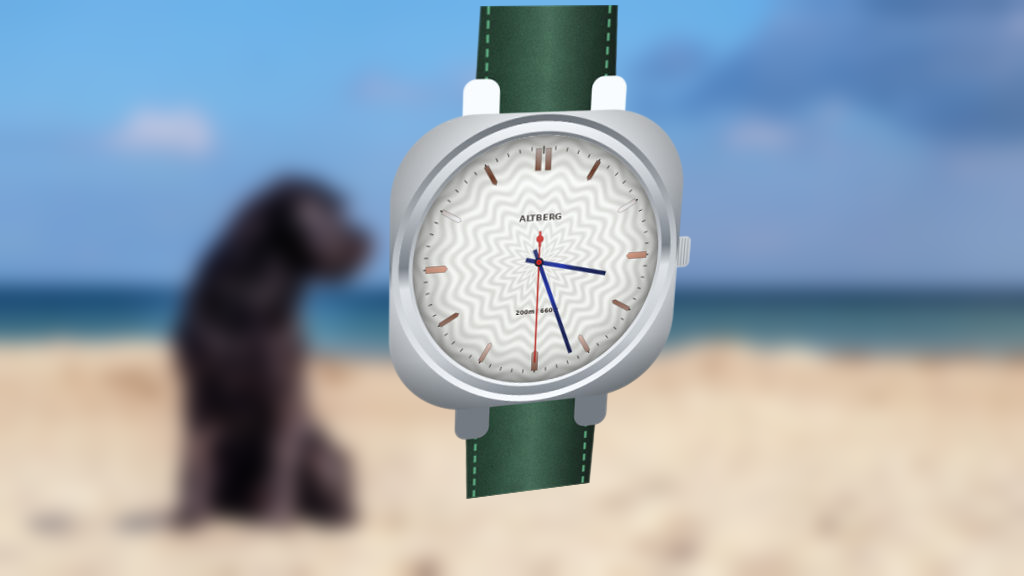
3:26:30
